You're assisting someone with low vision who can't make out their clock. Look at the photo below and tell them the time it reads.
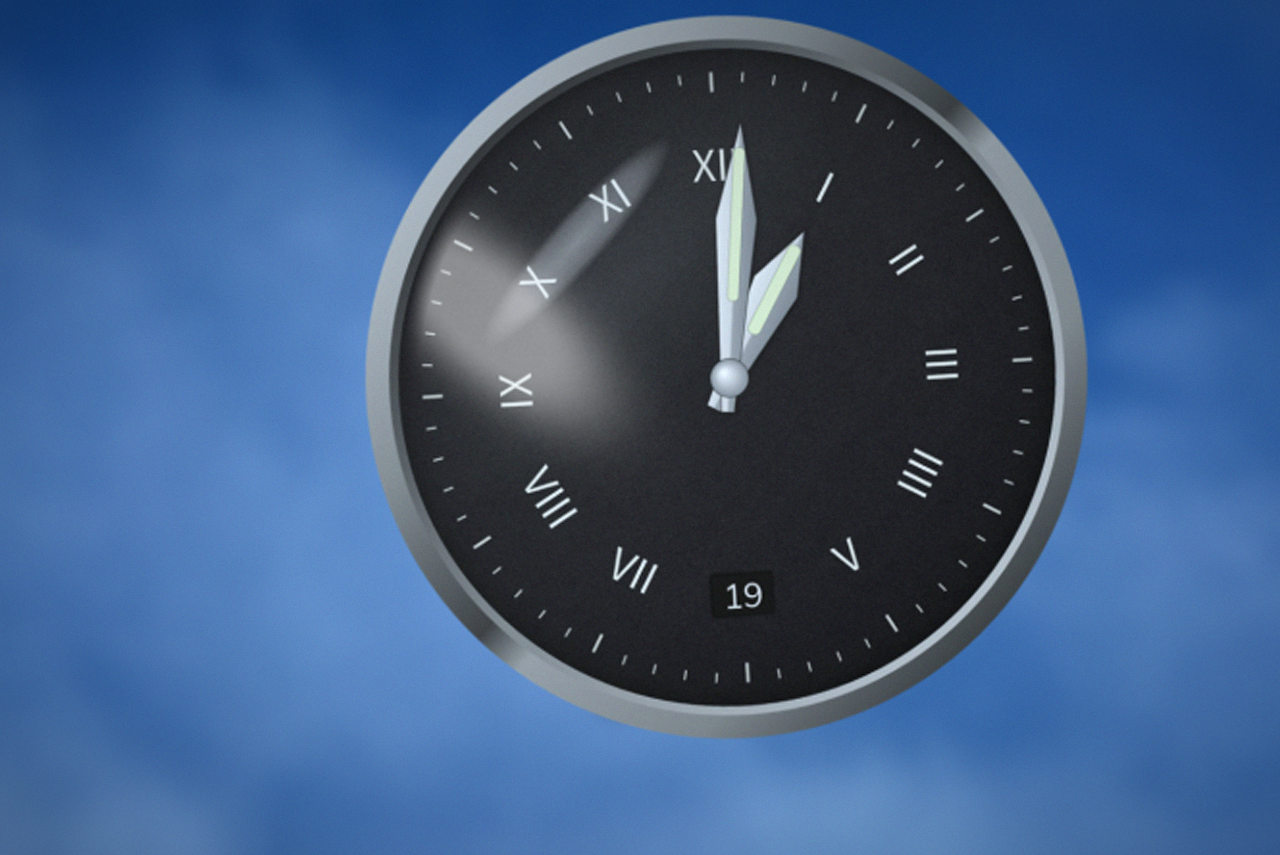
1:01
